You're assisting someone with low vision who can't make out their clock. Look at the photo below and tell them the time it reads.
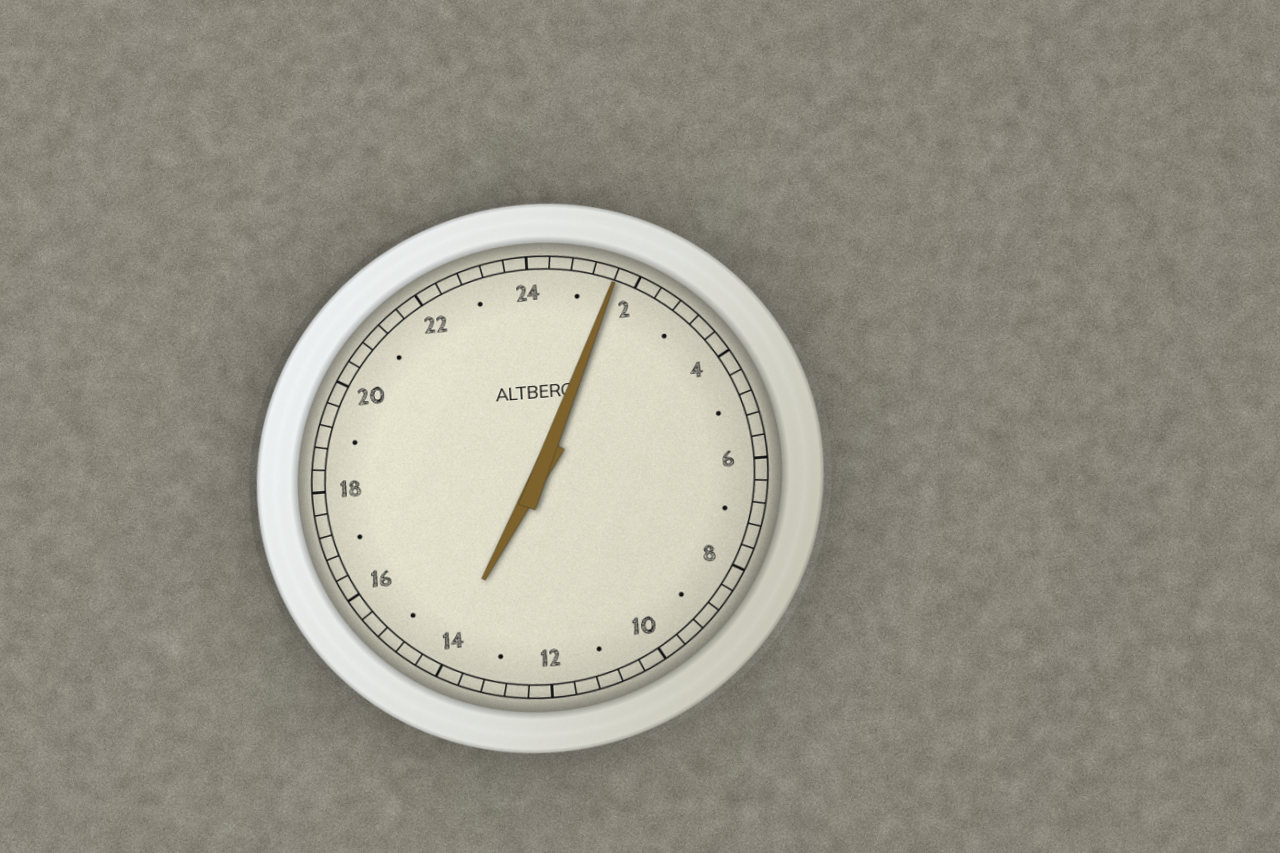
14:04
